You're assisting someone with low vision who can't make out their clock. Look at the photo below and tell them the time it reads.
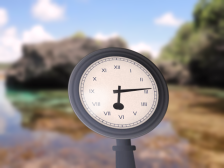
6:14
